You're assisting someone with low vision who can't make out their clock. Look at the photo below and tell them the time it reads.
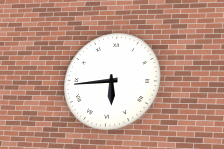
5:44
